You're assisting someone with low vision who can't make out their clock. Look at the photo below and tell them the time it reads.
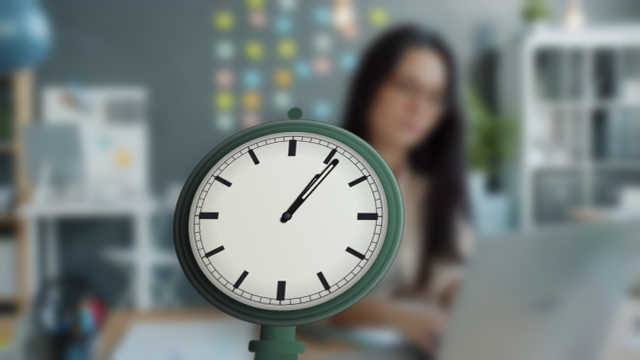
1:06
